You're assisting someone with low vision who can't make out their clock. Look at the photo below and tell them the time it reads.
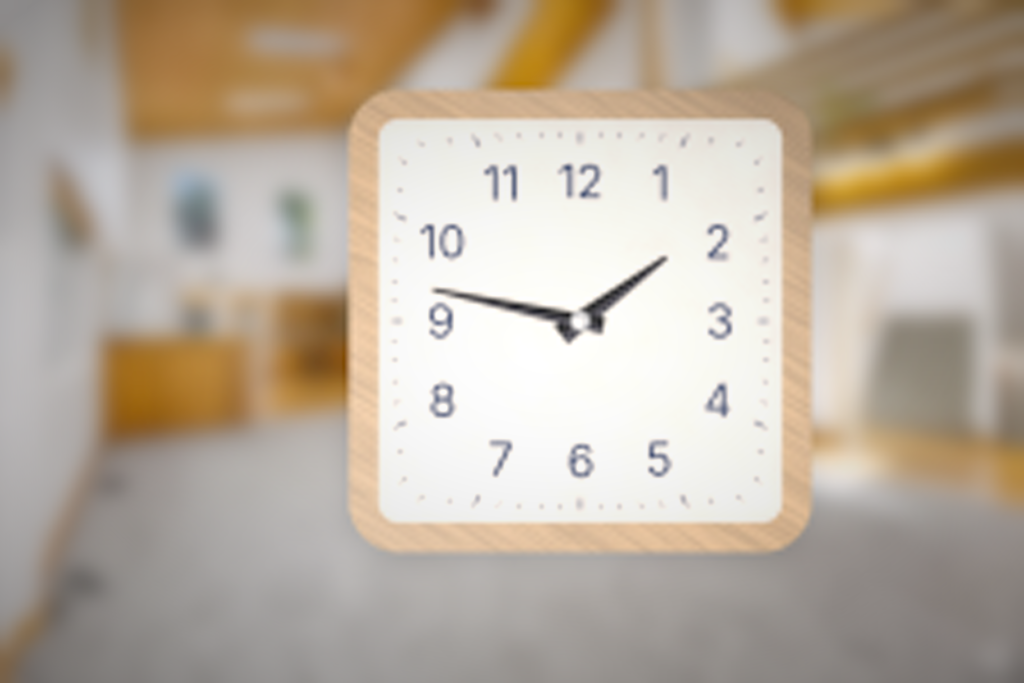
1:47
